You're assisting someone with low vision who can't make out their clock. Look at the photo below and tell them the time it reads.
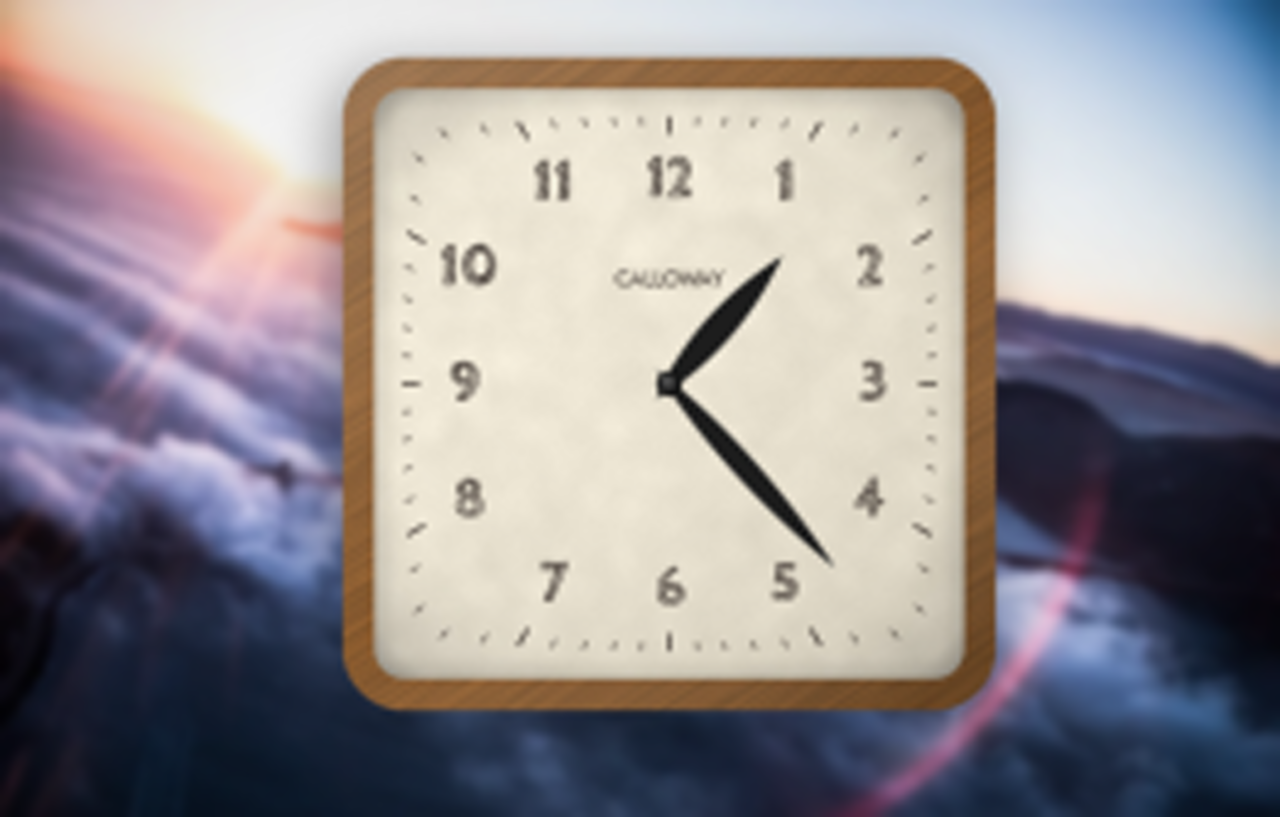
1:23
